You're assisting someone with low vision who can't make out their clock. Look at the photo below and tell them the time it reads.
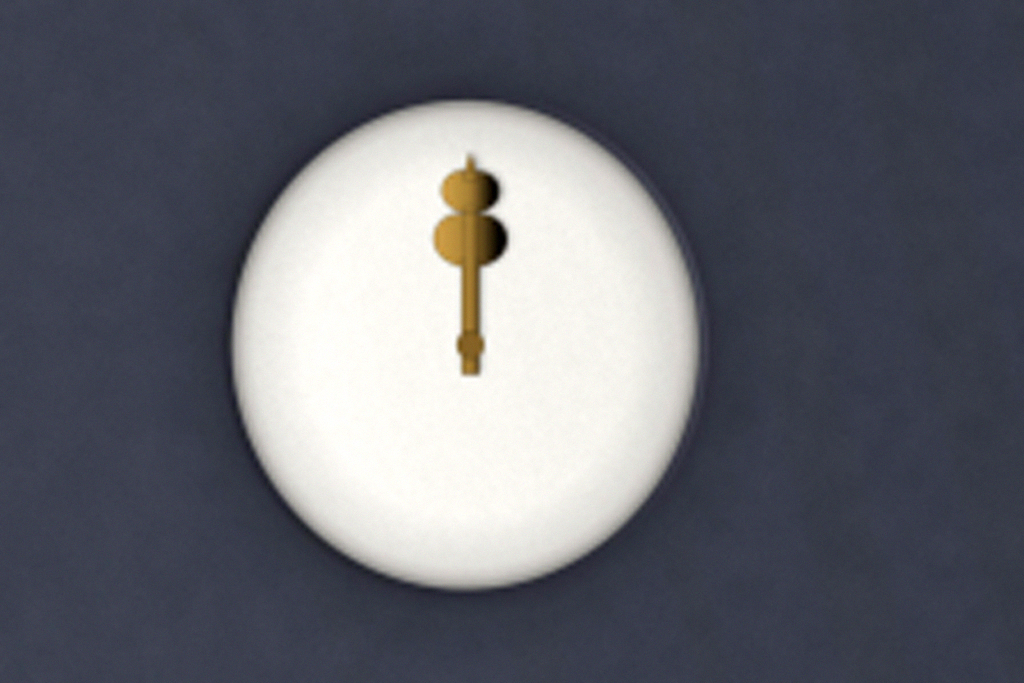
12:00
